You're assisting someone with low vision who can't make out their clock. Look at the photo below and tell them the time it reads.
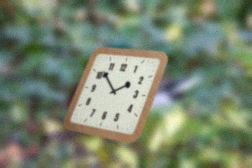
1:52
